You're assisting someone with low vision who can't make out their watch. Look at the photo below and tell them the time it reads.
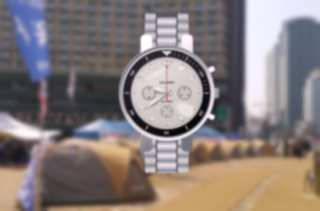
9:39
